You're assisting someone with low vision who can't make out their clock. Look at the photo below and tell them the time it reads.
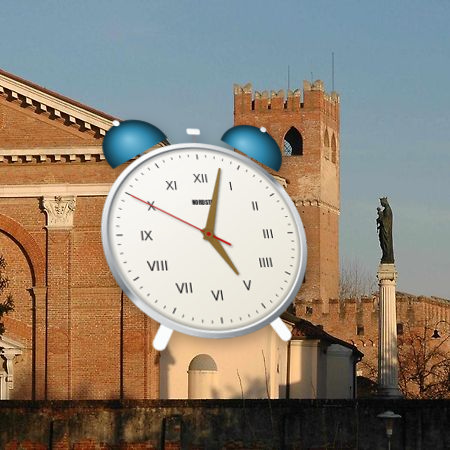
5:02:50
